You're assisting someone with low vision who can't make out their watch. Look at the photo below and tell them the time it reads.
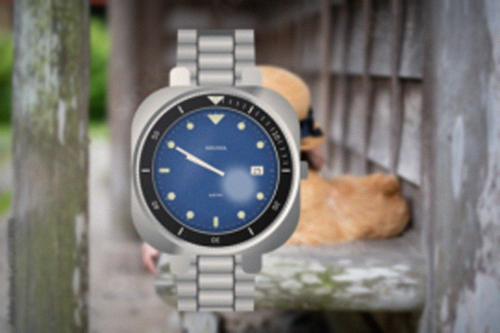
9:50
